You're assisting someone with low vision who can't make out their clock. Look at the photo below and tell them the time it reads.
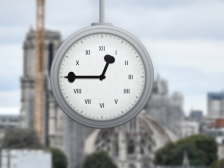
12:45
